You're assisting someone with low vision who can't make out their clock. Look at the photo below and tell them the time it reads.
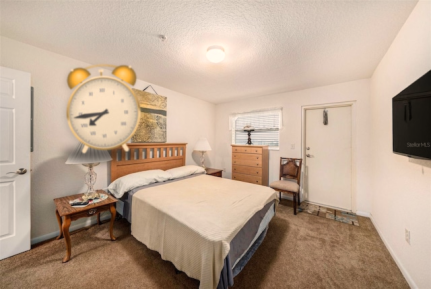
7:44
